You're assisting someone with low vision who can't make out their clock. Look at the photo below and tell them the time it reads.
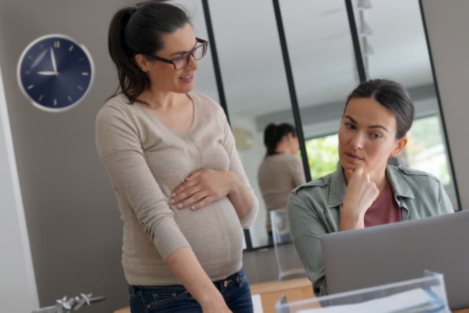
8:58
